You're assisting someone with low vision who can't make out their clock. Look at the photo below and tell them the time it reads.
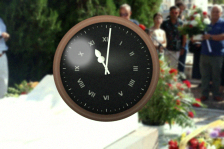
11:01
